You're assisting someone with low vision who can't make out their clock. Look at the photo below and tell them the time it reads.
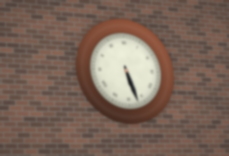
5:27
